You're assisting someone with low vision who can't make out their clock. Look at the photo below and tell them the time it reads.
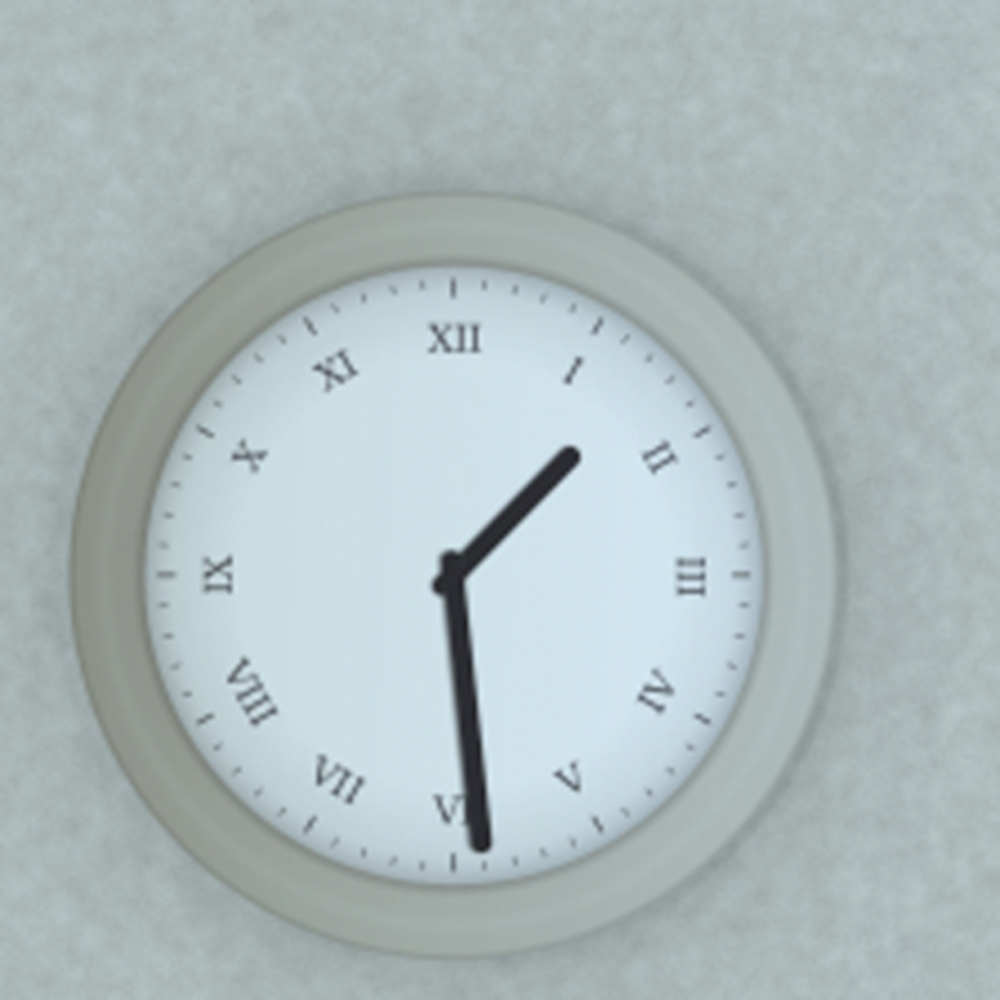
1:29
